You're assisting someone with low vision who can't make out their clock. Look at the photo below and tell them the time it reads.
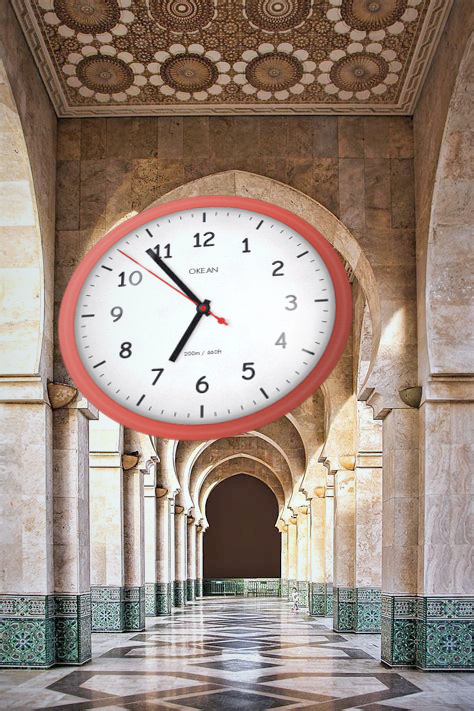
6:53:52
